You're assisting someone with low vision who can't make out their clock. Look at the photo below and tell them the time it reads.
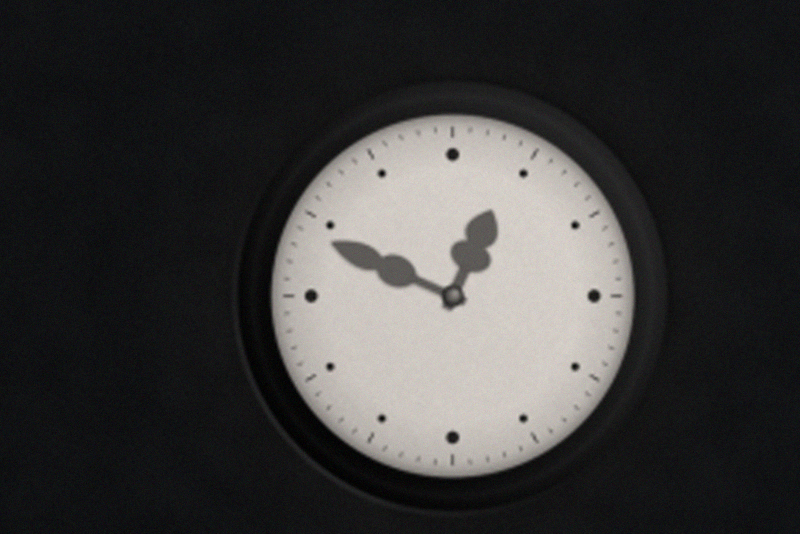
12:49
